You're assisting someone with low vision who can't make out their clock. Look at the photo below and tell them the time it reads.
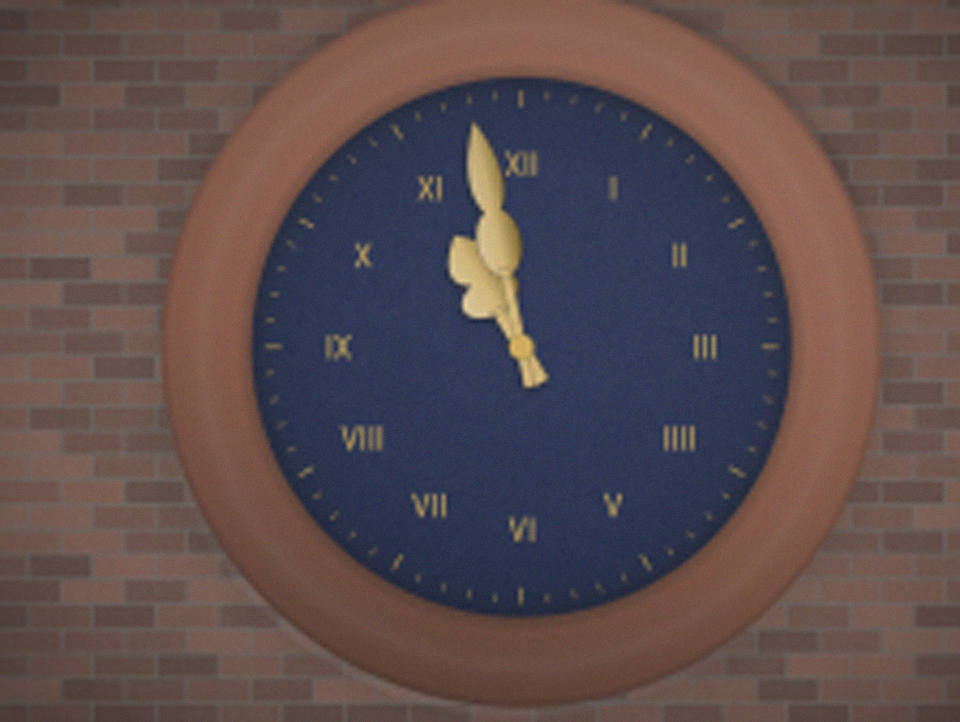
10:58
